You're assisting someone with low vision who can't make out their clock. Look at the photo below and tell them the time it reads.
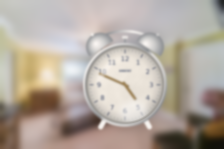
4:49
